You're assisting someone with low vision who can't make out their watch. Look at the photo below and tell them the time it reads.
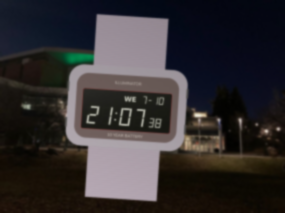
21:07
